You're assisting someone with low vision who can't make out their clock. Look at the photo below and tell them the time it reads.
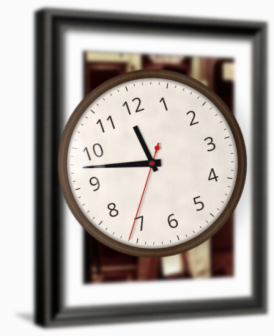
11:47:36
